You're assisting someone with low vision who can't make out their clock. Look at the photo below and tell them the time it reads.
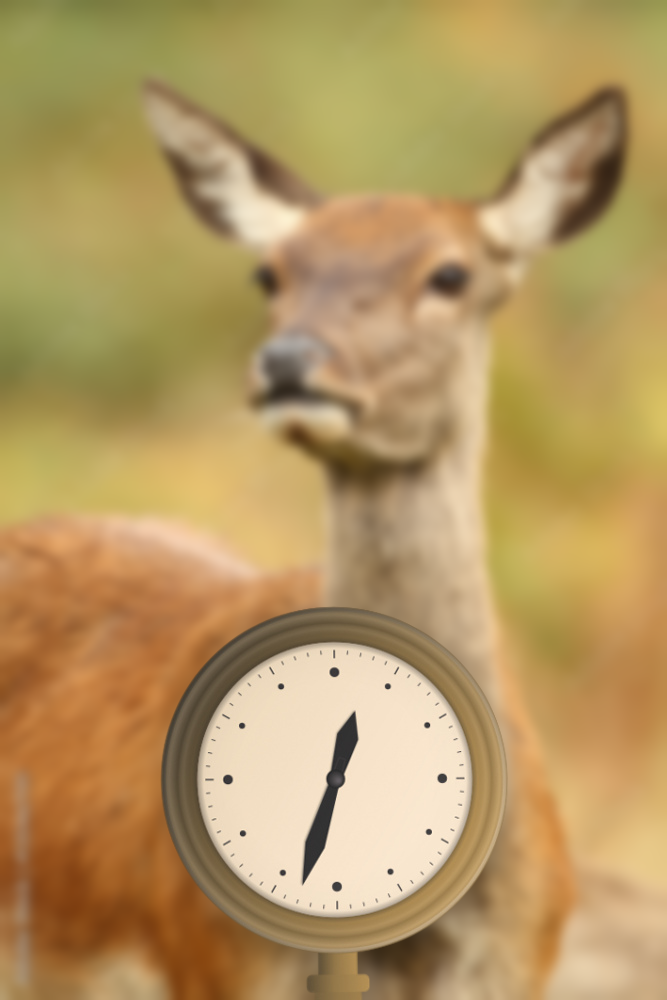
12:33
